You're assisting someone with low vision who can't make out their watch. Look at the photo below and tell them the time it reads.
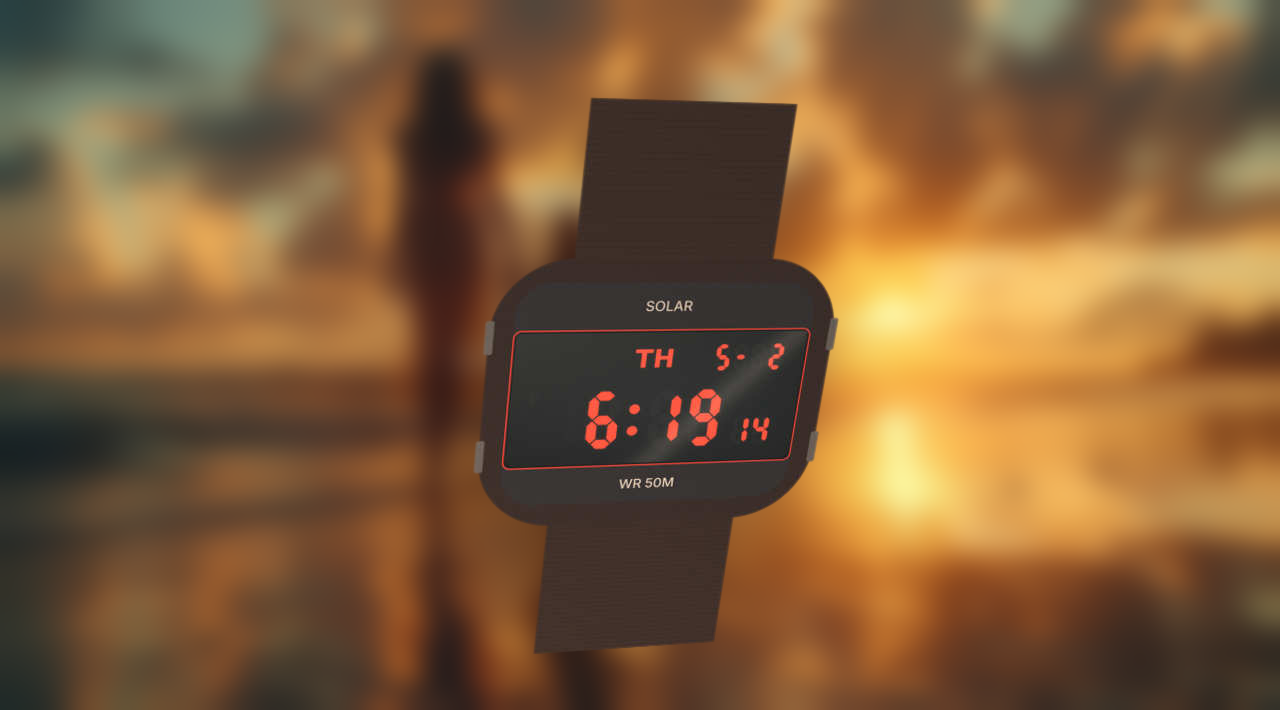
6:19:14
